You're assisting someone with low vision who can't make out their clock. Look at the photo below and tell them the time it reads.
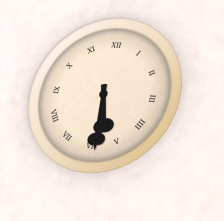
5:29
